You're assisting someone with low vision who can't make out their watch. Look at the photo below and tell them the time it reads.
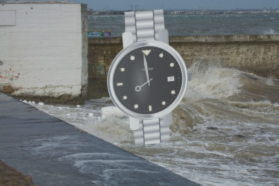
7:59
